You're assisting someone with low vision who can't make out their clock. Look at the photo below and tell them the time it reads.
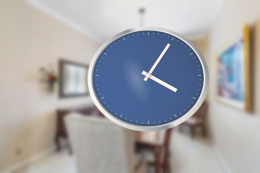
4:05
